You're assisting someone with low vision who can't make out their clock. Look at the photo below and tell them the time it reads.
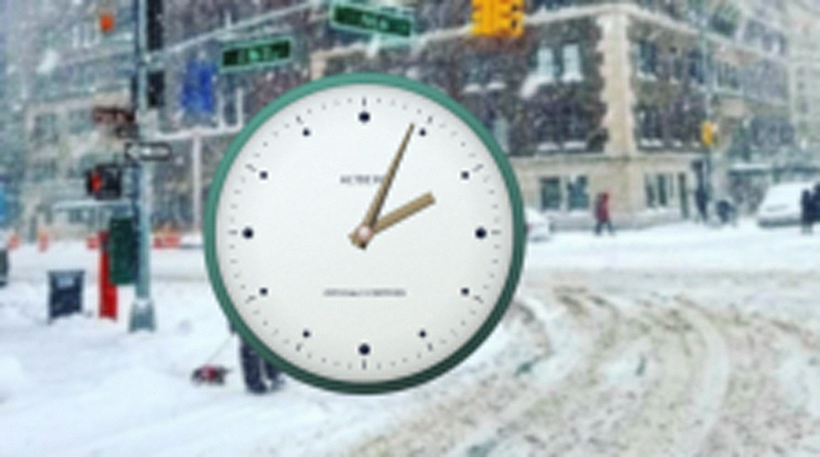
2:04
